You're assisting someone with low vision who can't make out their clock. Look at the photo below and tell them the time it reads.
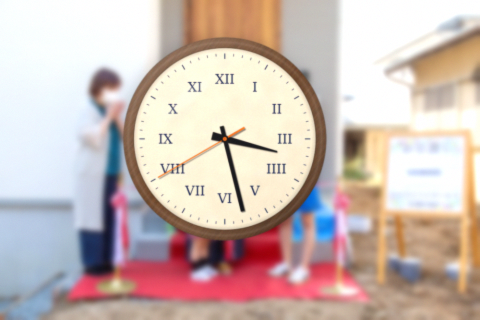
3:27:40
